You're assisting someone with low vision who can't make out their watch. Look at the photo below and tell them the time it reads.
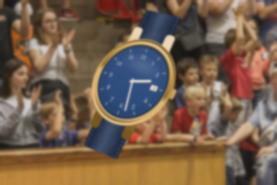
2:28
